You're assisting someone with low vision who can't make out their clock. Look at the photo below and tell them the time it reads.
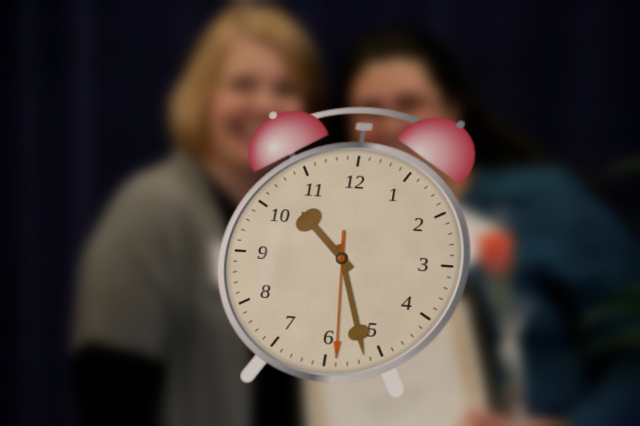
10:26:29
